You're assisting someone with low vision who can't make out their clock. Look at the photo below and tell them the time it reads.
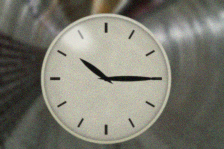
10:15
